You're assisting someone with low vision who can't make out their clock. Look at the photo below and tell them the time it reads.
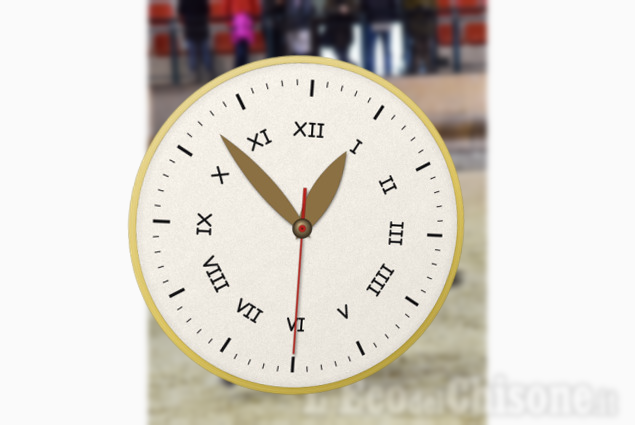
12:52:30
